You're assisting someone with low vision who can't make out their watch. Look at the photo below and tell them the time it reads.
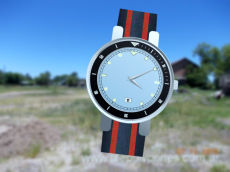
4:10
